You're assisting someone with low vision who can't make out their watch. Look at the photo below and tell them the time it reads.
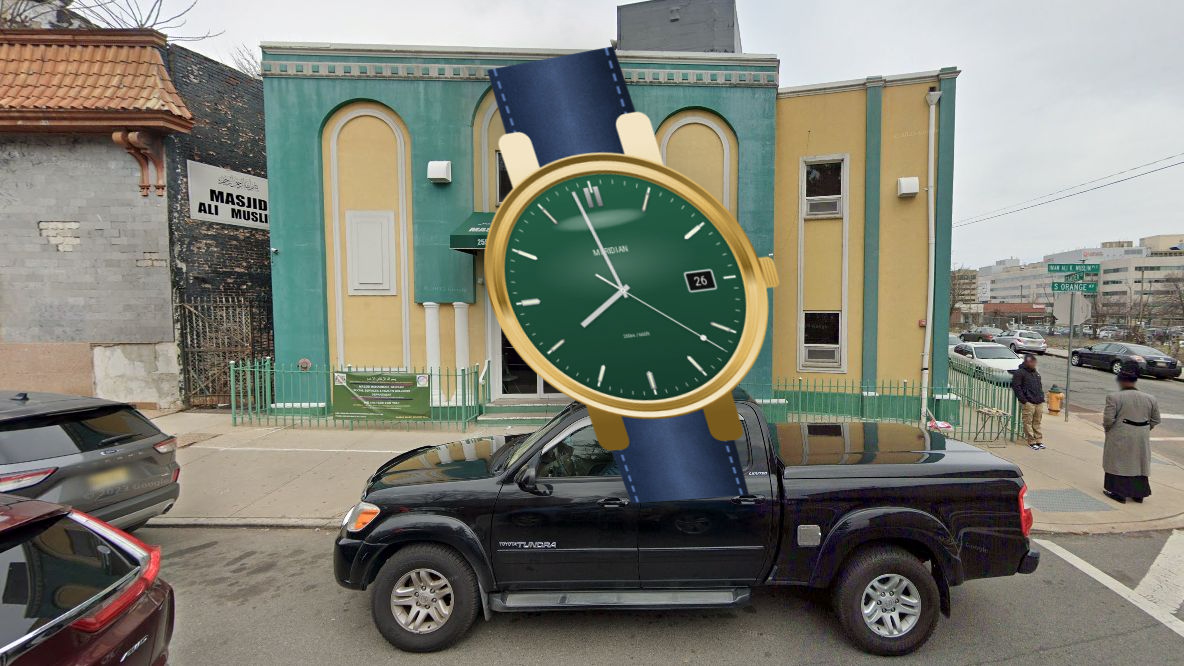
7:58:22
